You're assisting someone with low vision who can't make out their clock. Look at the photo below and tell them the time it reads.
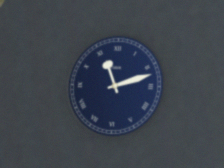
11:12
